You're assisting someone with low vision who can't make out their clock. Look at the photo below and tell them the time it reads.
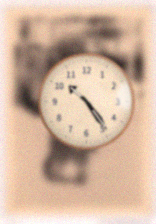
10:24
